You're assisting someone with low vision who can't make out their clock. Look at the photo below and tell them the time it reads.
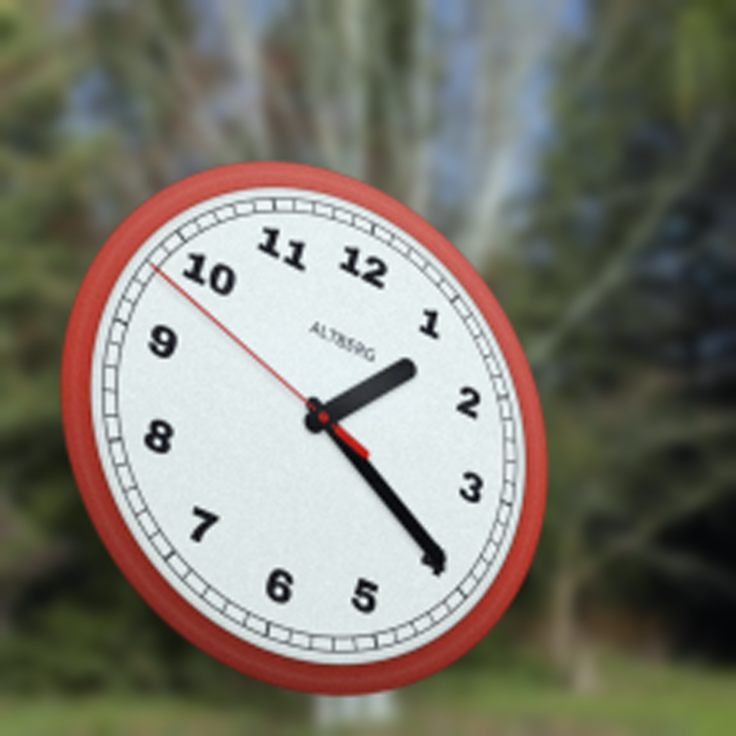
1:19:48
